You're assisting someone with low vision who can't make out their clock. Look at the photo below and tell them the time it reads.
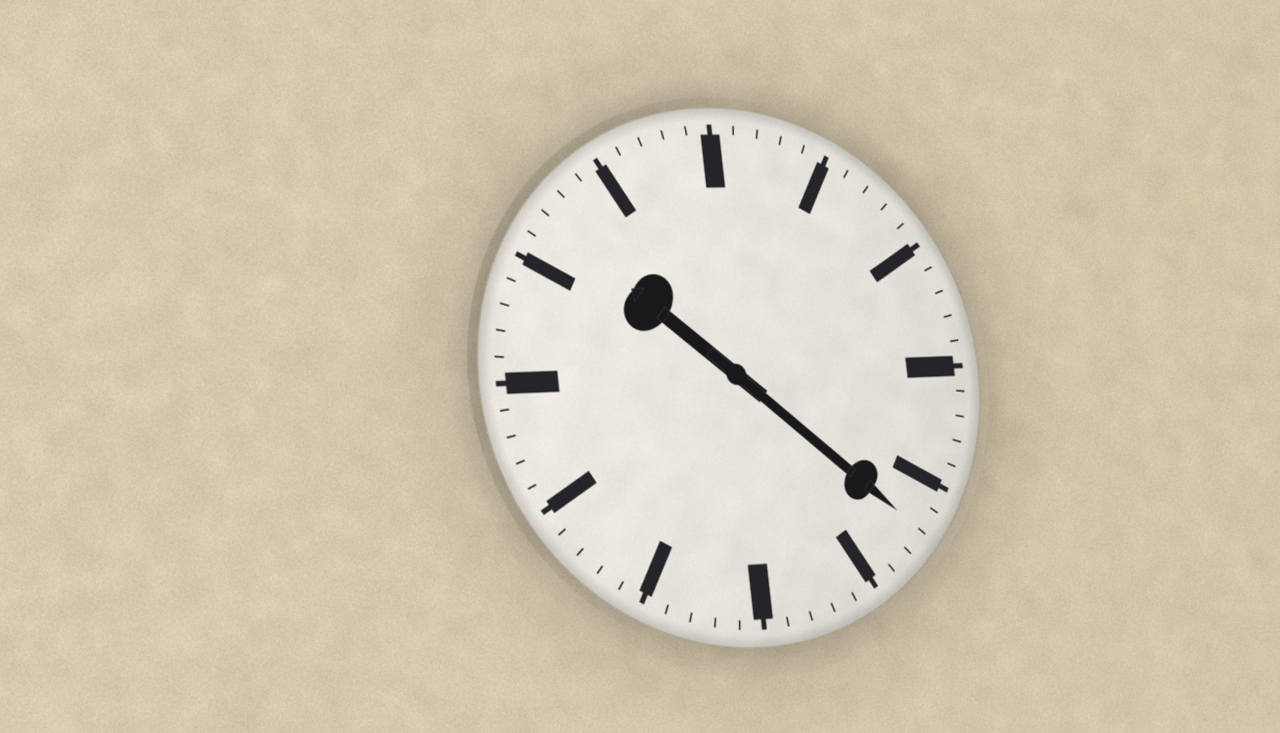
10:22
